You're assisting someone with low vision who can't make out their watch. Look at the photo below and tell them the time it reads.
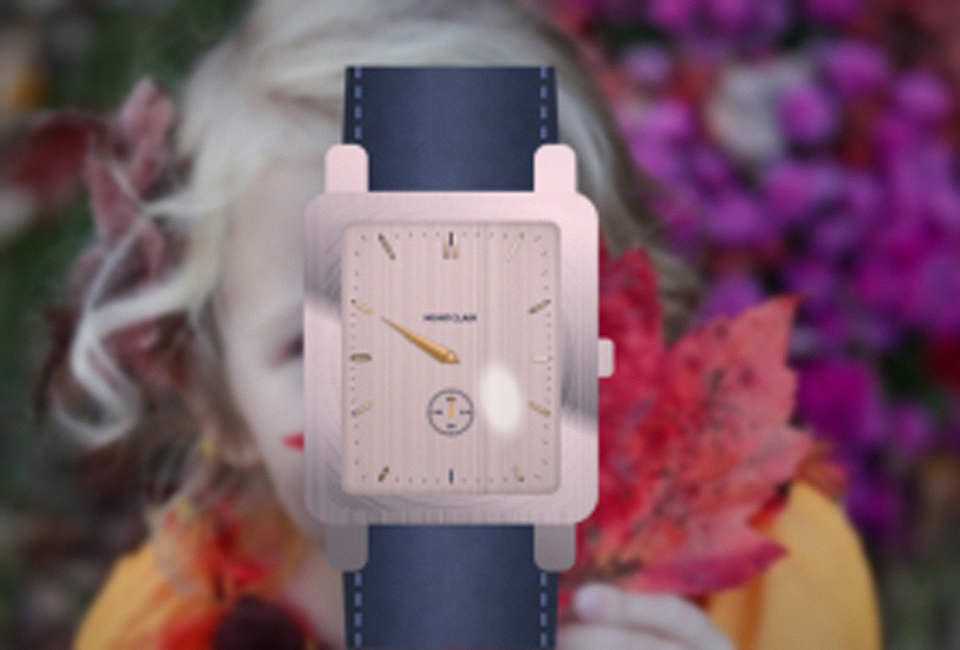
9:50
